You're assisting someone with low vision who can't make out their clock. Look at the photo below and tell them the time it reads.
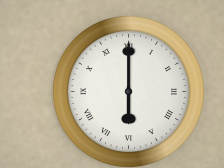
6:00
